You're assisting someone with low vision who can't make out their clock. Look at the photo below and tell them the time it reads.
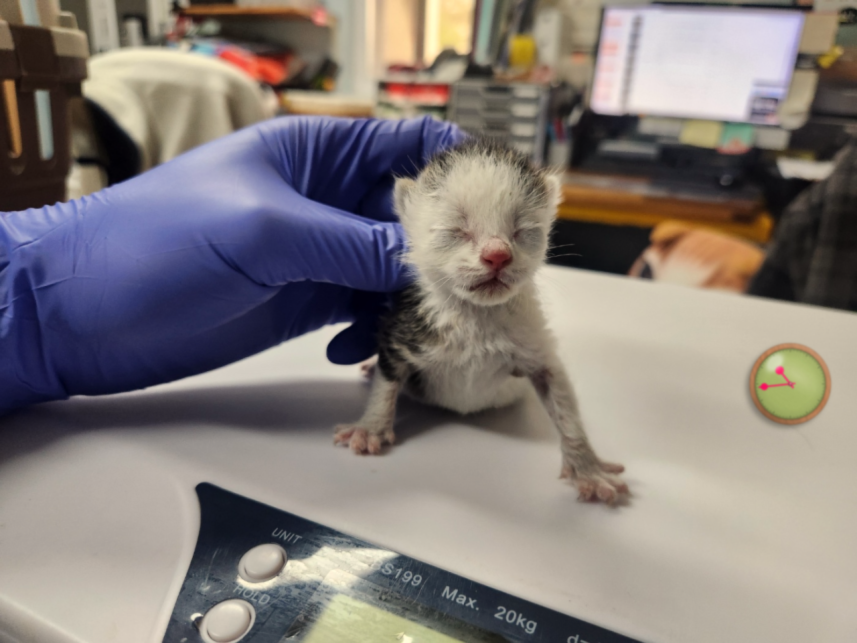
10:44
